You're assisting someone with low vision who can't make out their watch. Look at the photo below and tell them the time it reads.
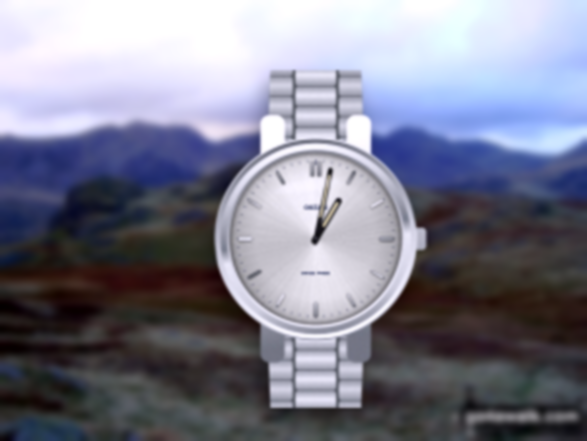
1:02
